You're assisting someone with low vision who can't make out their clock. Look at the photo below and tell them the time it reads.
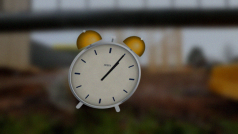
1:05
